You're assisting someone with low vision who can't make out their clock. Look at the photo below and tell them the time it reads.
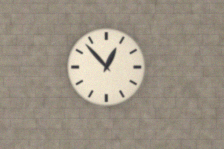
12:53
